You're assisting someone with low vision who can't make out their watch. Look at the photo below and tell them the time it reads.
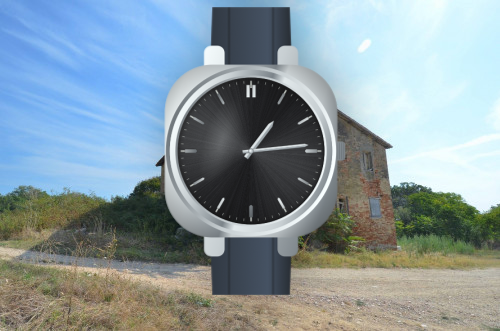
1:14
